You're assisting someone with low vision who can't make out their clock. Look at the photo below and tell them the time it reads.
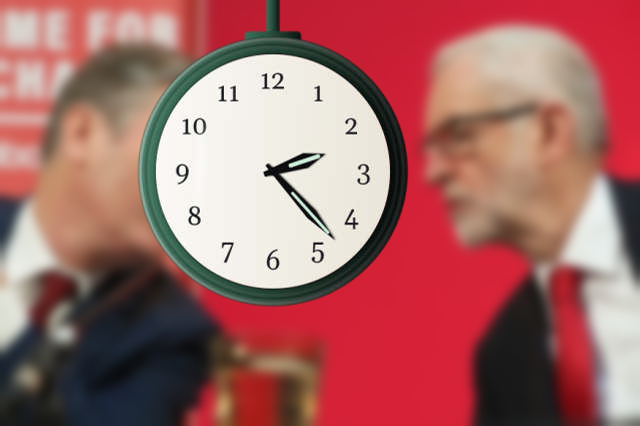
2:23
